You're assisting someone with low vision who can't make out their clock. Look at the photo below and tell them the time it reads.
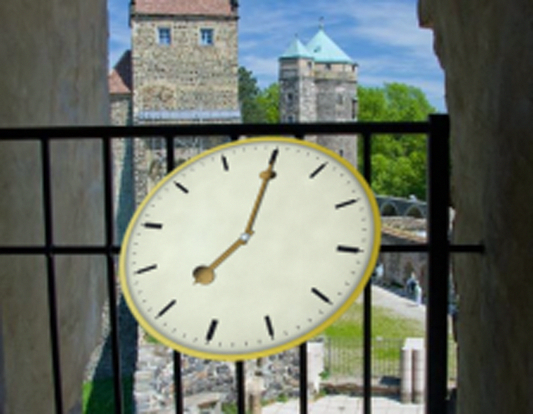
7:00
